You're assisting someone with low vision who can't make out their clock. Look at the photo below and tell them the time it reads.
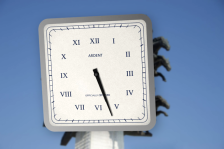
5:27
